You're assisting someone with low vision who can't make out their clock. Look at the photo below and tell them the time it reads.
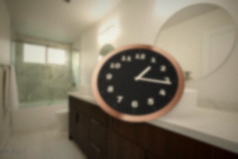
1:16
